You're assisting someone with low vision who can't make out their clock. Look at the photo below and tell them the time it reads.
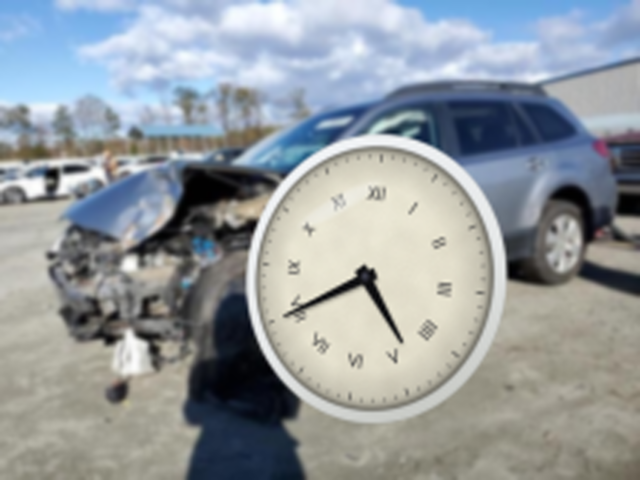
4:40
